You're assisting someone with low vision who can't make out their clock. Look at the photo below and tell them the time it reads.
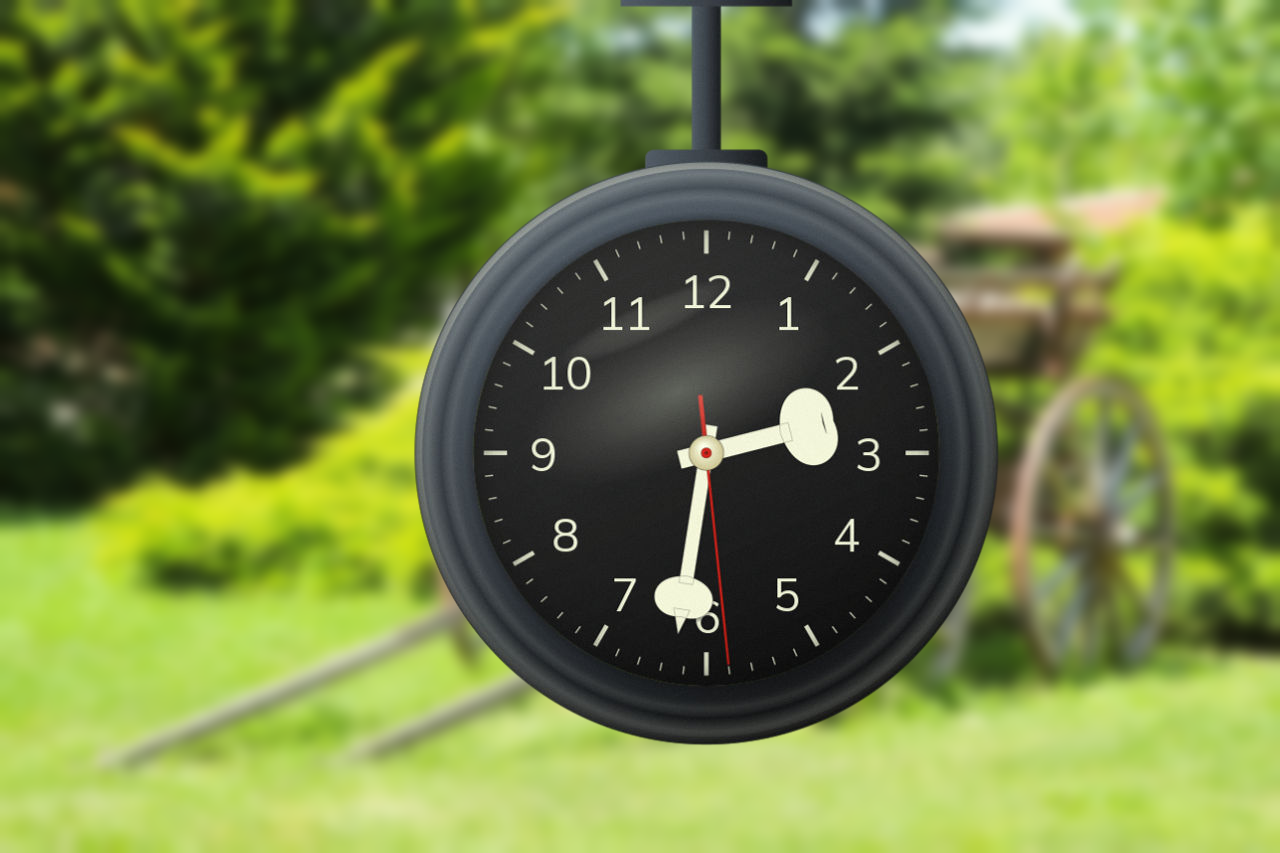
2:31:29
